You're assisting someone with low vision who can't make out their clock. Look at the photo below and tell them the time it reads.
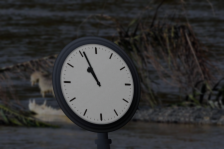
10:56
